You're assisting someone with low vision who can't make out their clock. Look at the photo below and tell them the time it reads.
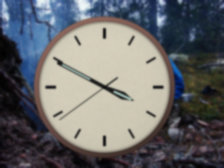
3:49:39
